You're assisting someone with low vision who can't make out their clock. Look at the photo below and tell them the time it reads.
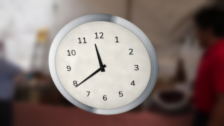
11:39
